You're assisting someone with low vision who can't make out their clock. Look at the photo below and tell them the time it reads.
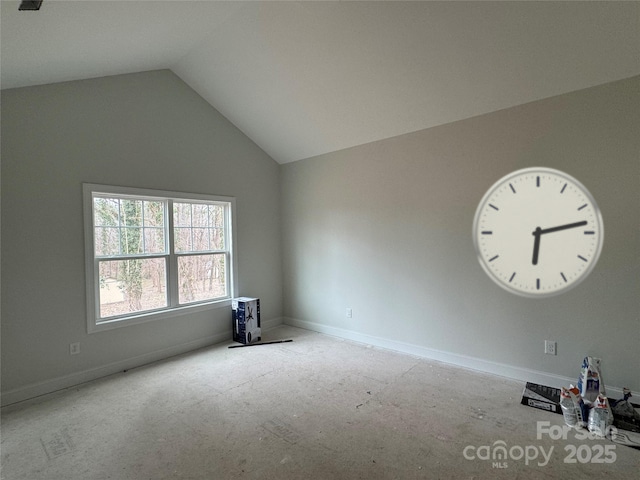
6:13
